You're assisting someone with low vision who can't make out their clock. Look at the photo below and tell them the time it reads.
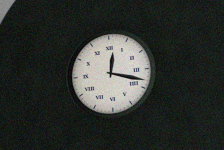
12:18
